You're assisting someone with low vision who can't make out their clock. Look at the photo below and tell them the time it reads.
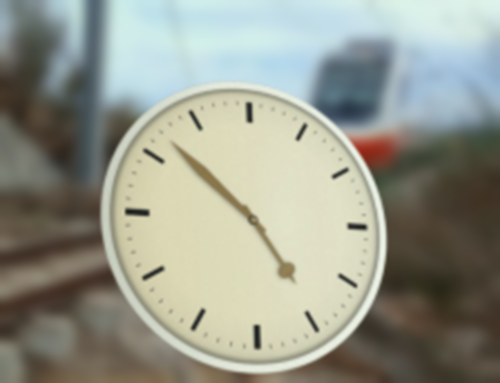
4:52
